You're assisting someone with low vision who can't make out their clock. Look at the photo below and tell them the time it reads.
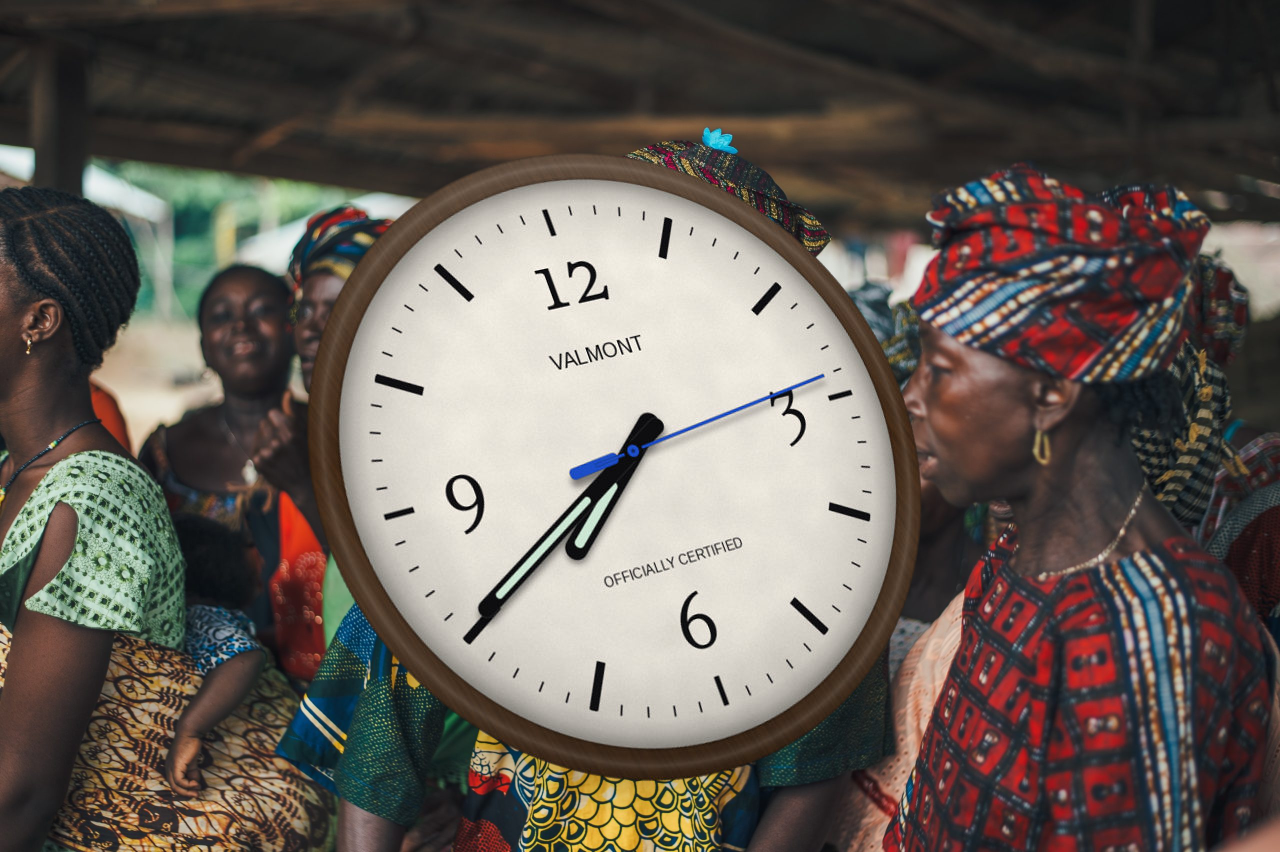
7:40:14
